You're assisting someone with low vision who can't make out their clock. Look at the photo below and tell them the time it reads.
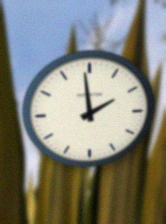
1:59
